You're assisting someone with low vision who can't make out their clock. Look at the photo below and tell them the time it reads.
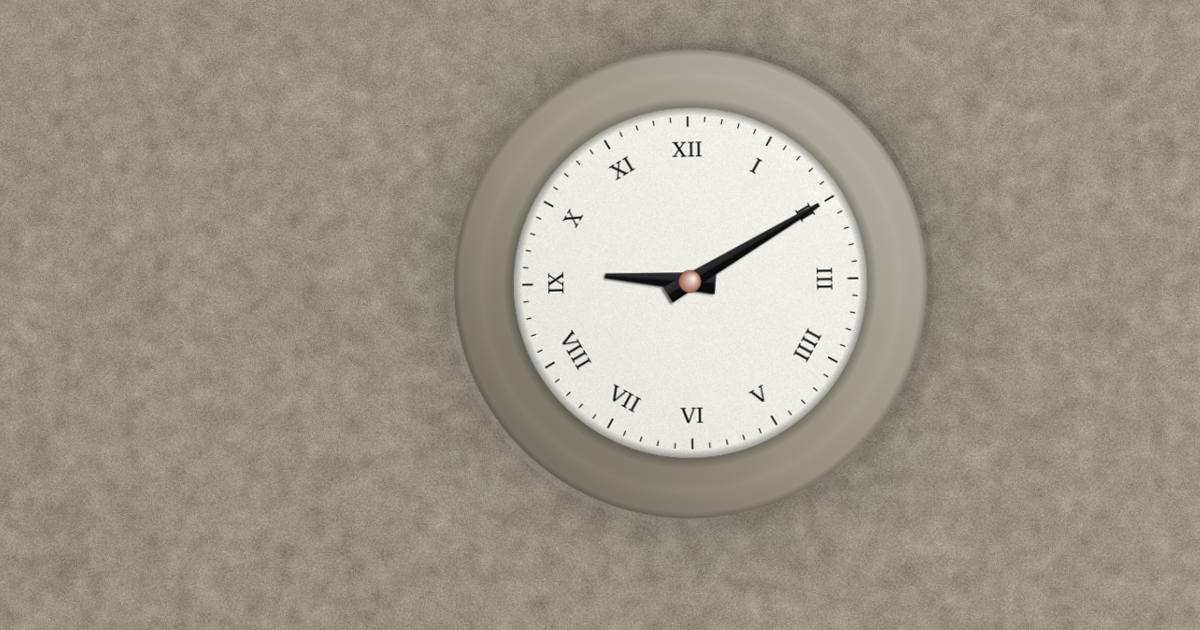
9:10
